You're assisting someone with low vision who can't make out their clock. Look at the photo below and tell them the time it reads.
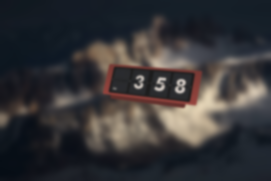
3:58
